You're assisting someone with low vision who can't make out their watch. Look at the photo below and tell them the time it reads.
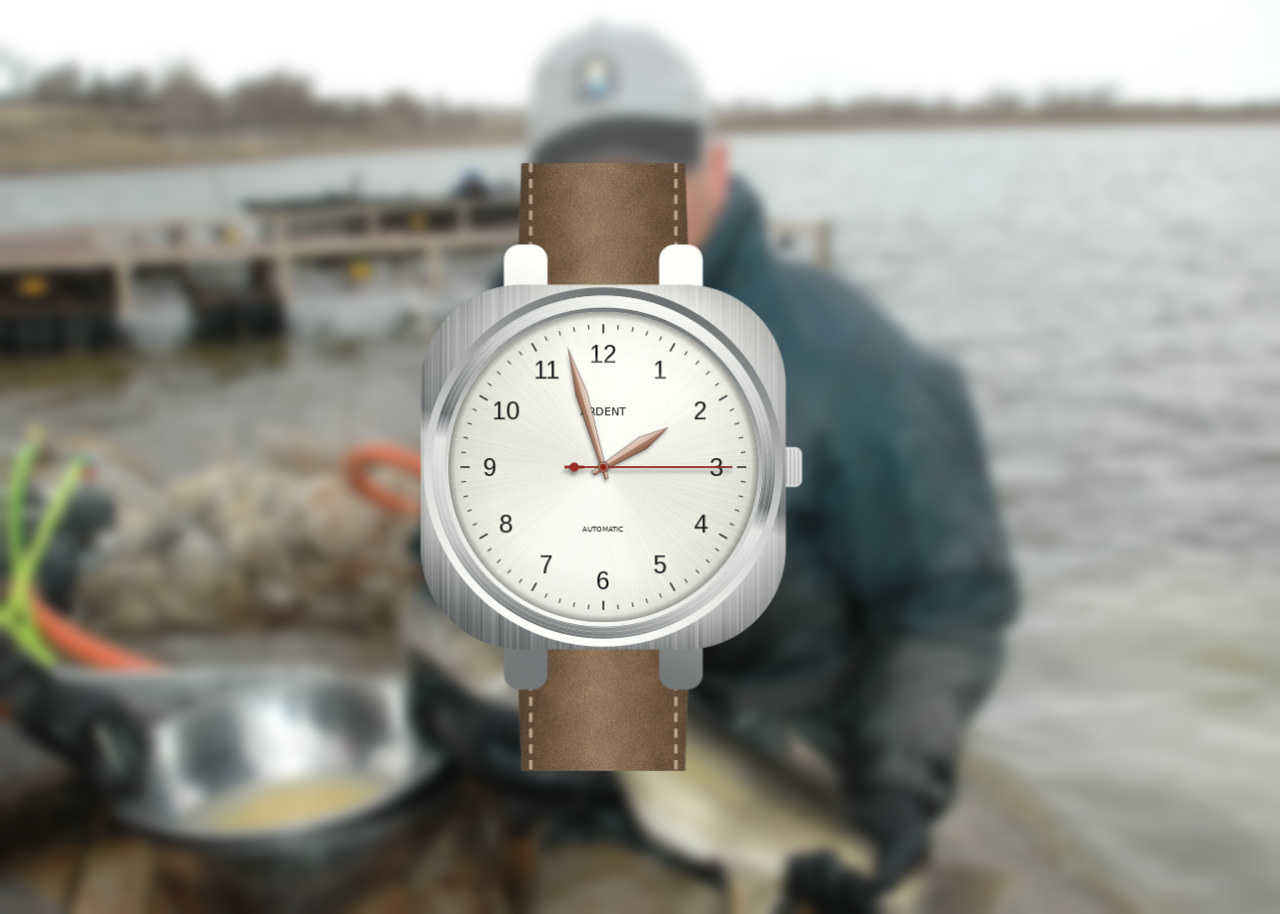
1:57:15
